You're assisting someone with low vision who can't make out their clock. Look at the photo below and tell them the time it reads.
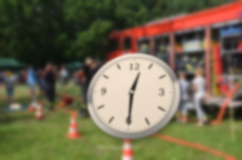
12:30
